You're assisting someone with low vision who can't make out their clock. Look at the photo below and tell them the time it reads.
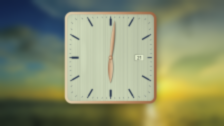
6:01
